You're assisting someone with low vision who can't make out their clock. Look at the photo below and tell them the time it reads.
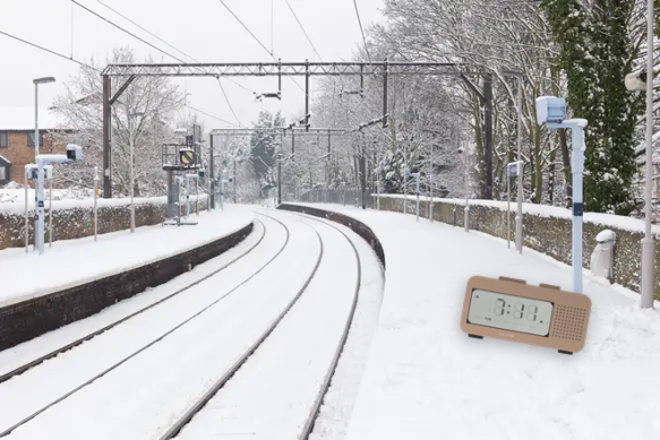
7:11
